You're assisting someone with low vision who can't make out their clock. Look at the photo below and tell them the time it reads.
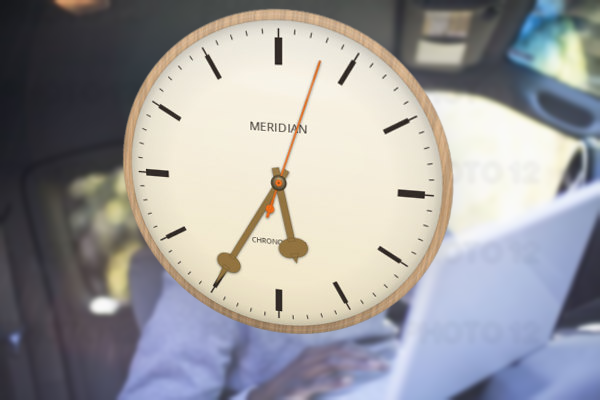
5:35:03
